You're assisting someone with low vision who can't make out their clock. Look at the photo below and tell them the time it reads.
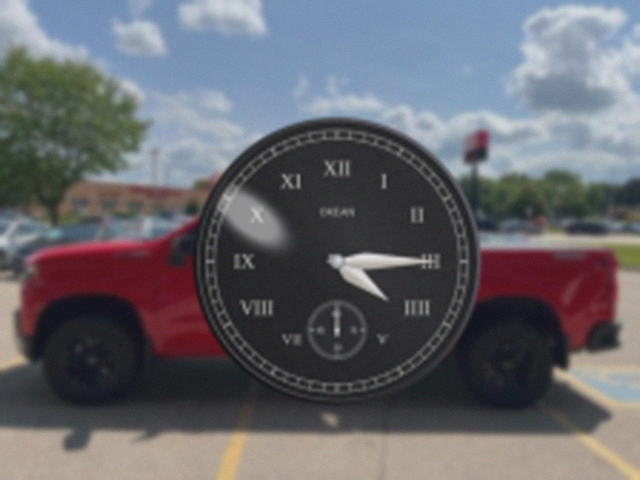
4:15
